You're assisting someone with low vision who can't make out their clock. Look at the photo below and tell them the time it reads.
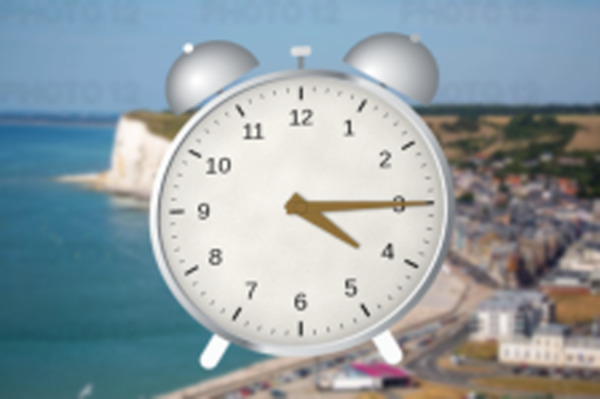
4:15
